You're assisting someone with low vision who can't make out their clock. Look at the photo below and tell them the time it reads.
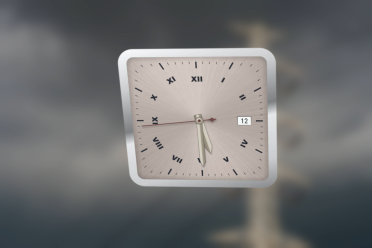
5:29:44
